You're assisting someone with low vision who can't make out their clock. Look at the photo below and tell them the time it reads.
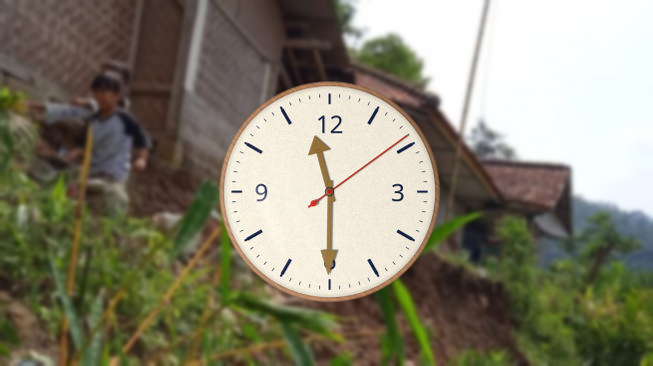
11:30:09
